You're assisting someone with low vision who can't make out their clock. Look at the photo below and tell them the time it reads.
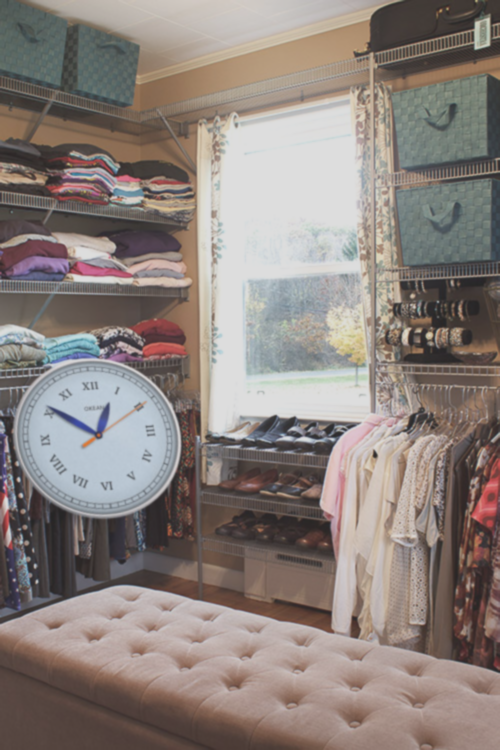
12:51:10
